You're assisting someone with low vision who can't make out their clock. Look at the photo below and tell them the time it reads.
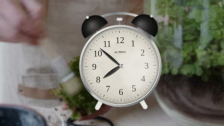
7:52
